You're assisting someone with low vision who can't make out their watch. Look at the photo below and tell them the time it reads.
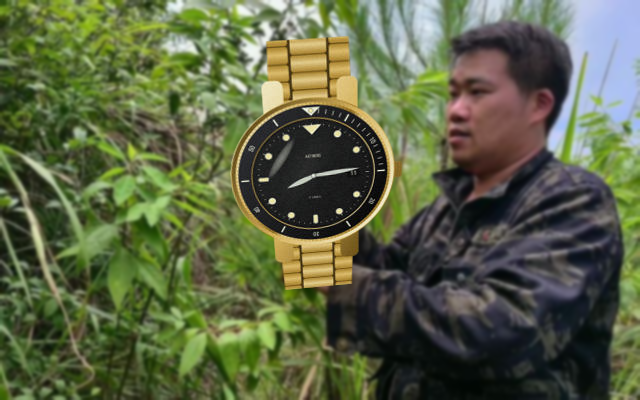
8:14
